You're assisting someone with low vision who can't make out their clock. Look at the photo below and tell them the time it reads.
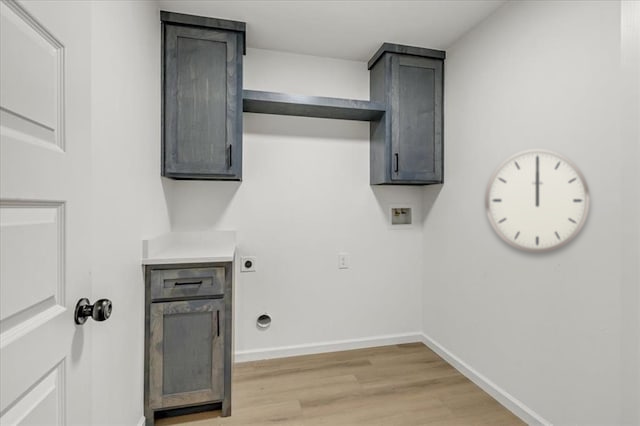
12:00
